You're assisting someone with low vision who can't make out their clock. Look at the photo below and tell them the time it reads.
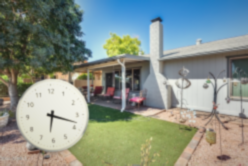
6:18
